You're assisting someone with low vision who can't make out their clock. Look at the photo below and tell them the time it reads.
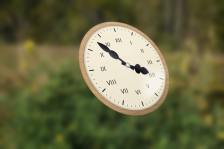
3:53
